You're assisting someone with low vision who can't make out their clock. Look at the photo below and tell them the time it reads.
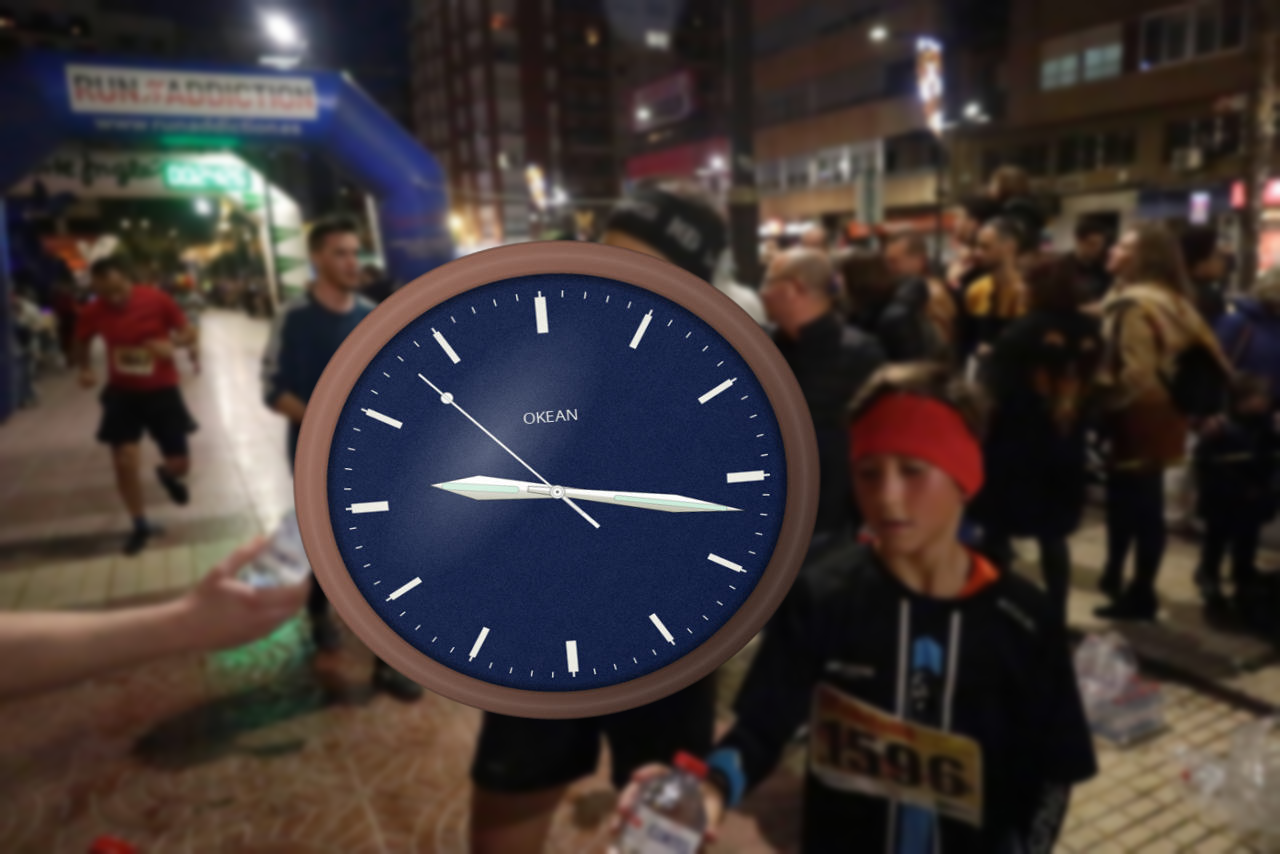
9:16:53
